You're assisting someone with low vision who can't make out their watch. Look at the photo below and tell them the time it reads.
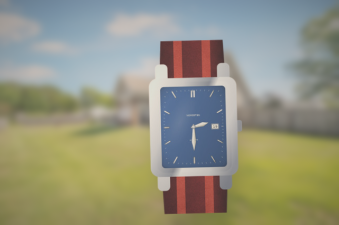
2:30
